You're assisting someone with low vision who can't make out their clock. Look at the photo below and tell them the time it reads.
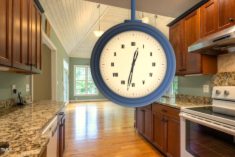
12:32
